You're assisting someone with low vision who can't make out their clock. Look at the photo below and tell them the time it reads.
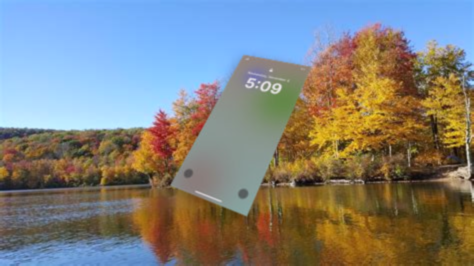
5:09
